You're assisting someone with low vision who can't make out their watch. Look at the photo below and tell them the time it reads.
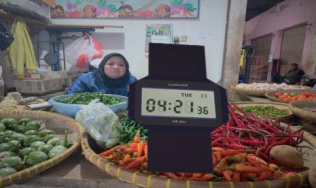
4:21:36
